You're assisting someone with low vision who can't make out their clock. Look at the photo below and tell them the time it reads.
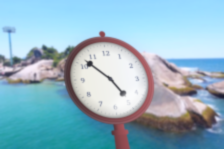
4:52
